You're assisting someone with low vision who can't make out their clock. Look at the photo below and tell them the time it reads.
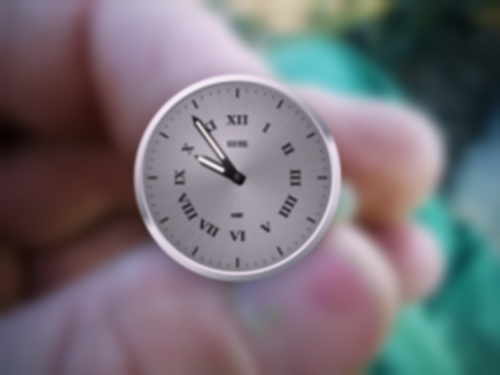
9:54
